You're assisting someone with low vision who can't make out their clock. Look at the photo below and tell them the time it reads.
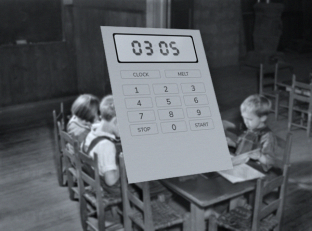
3:05
